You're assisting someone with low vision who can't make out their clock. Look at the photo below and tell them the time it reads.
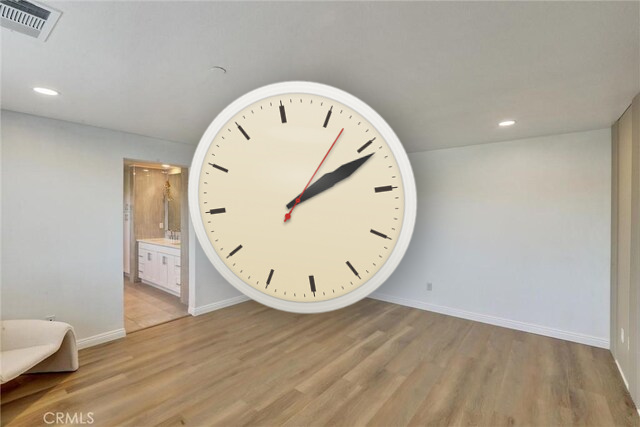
2:11:07
